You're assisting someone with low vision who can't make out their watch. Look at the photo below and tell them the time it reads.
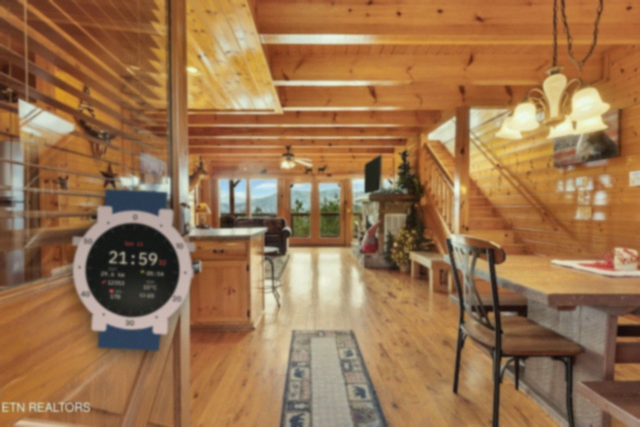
21:59
